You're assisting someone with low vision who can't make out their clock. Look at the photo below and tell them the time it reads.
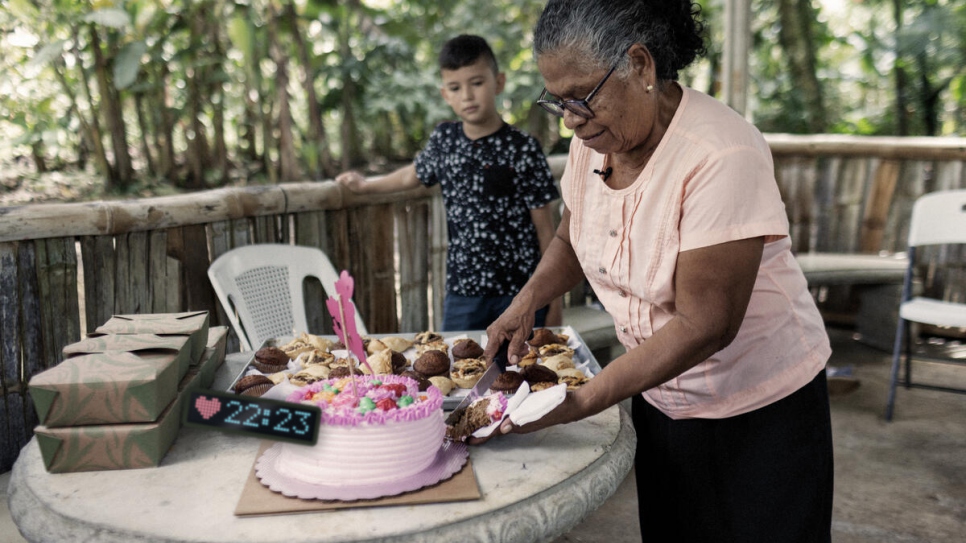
22:23
